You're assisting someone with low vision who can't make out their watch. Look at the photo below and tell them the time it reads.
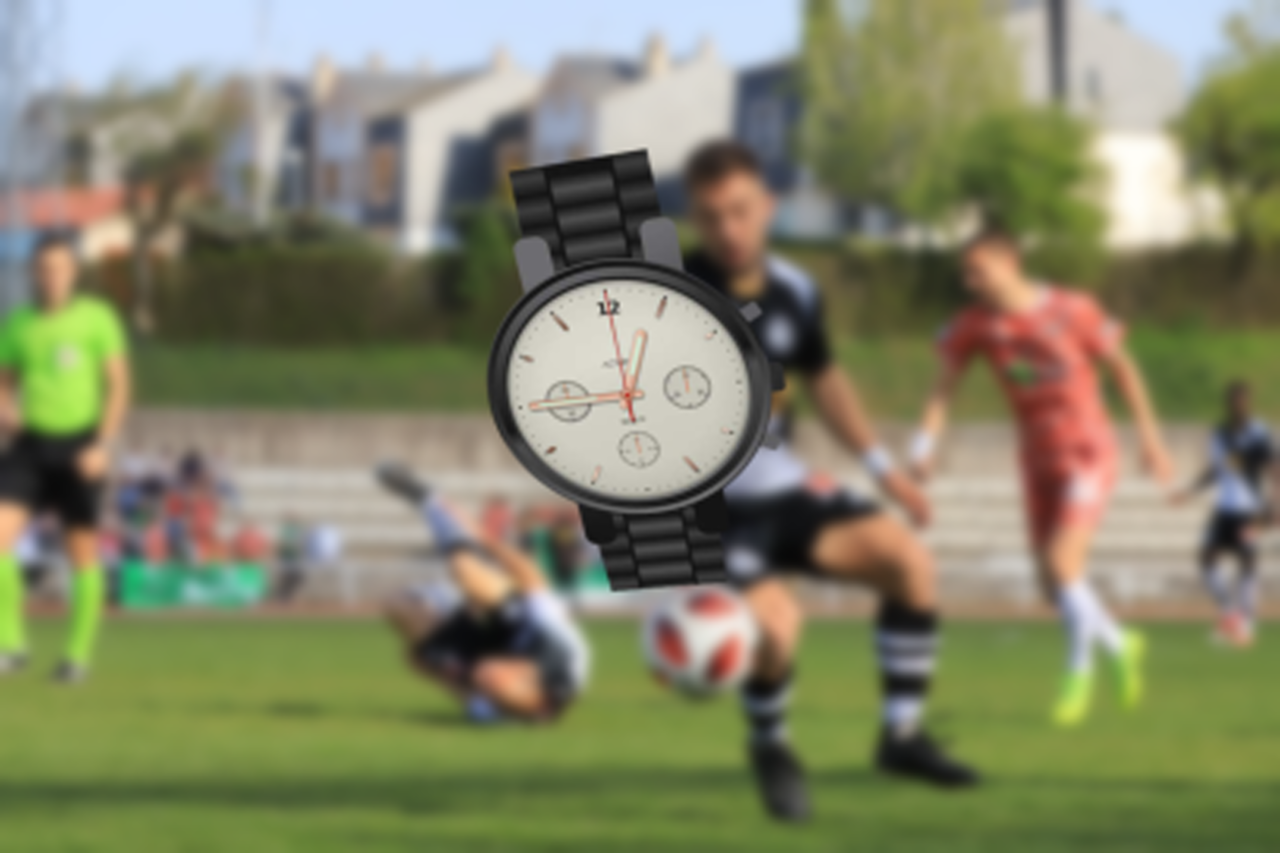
12:45
